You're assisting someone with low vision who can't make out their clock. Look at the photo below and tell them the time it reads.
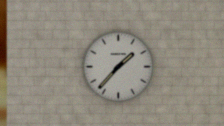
1:37
